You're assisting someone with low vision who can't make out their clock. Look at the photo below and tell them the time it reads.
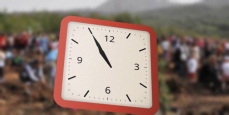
10:55
